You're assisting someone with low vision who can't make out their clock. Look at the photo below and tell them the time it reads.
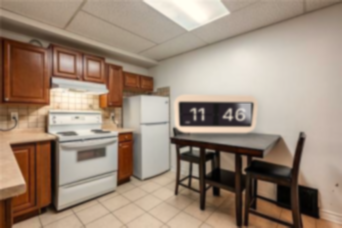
11:46
